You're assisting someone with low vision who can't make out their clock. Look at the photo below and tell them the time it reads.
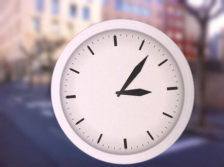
3:07
